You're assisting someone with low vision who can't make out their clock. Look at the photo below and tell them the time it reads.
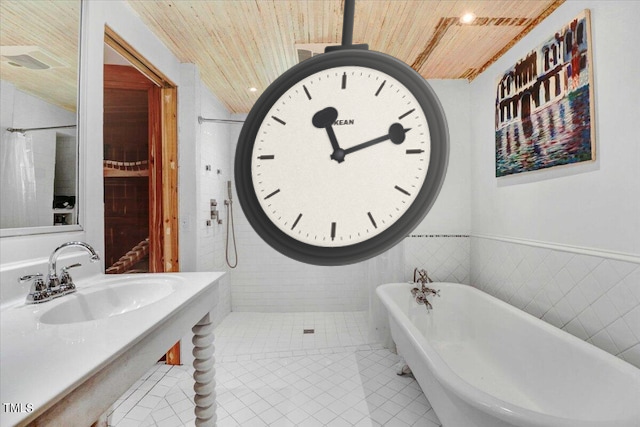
11:12
